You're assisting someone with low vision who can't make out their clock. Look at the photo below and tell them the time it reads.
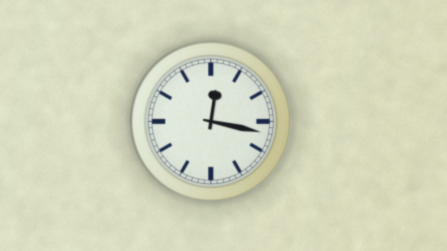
12:17
